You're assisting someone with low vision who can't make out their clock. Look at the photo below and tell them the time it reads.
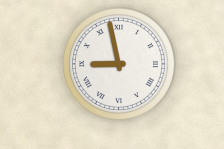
8:58
